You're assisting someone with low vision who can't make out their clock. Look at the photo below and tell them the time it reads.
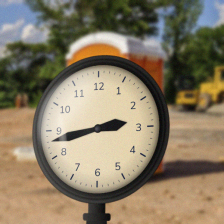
2:43
